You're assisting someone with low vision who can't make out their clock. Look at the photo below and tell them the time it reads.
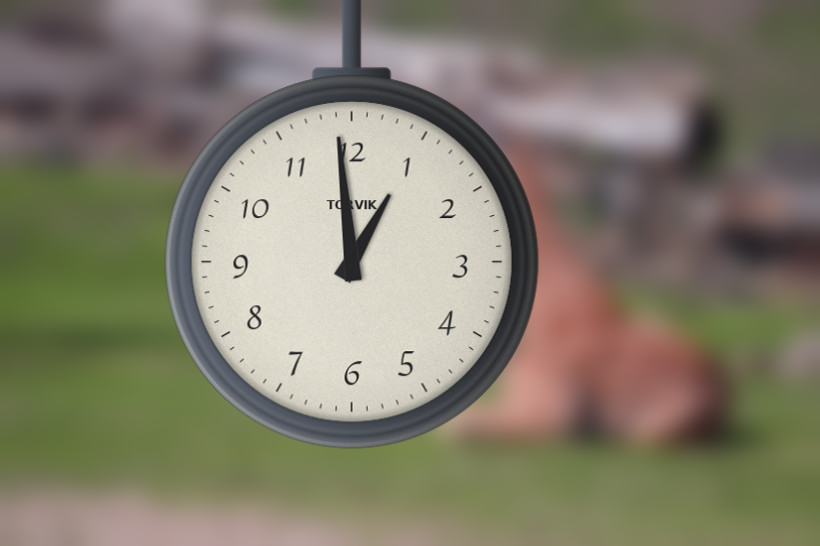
12:59
